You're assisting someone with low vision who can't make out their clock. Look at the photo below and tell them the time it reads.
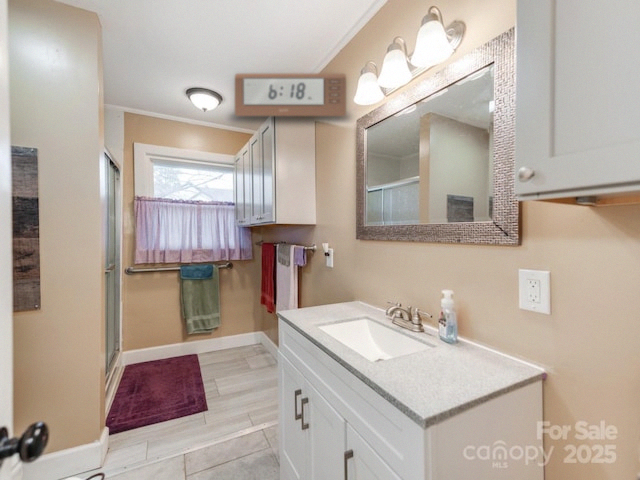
6:18
